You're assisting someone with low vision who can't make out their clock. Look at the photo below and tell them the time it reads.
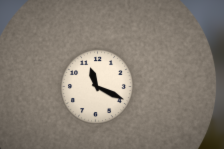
11:19
